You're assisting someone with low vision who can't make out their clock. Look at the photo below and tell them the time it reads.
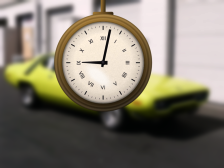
9:02
